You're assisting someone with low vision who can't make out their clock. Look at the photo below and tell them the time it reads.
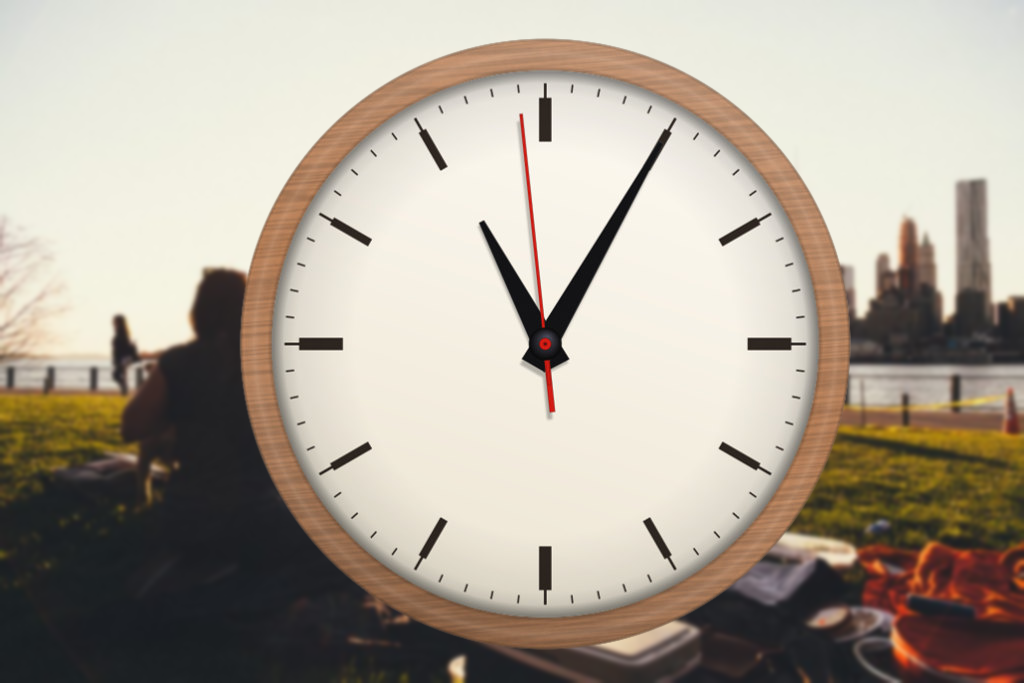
11:04:59
